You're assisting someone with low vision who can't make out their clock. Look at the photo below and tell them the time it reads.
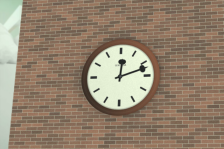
12:12
